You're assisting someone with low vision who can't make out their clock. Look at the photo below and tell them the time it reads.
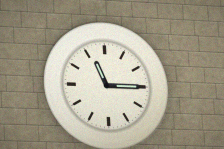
11:15
